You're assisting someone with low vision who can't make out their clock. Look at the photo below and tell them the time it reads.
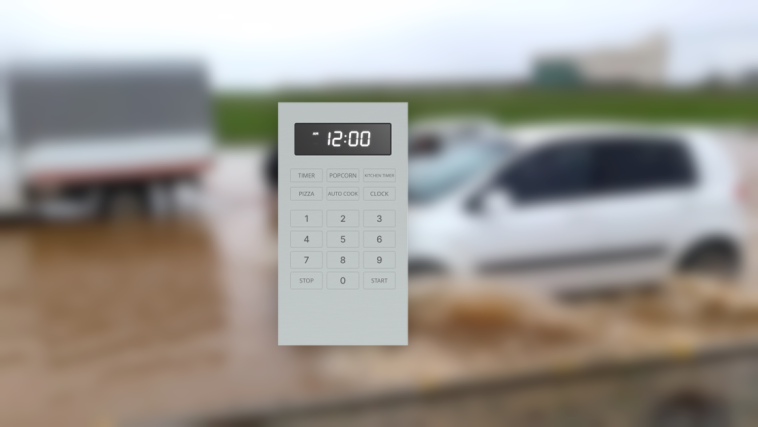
12:00
